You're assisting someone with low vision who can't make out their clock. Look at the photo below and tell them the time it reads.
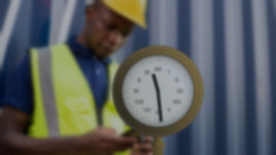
11:29
